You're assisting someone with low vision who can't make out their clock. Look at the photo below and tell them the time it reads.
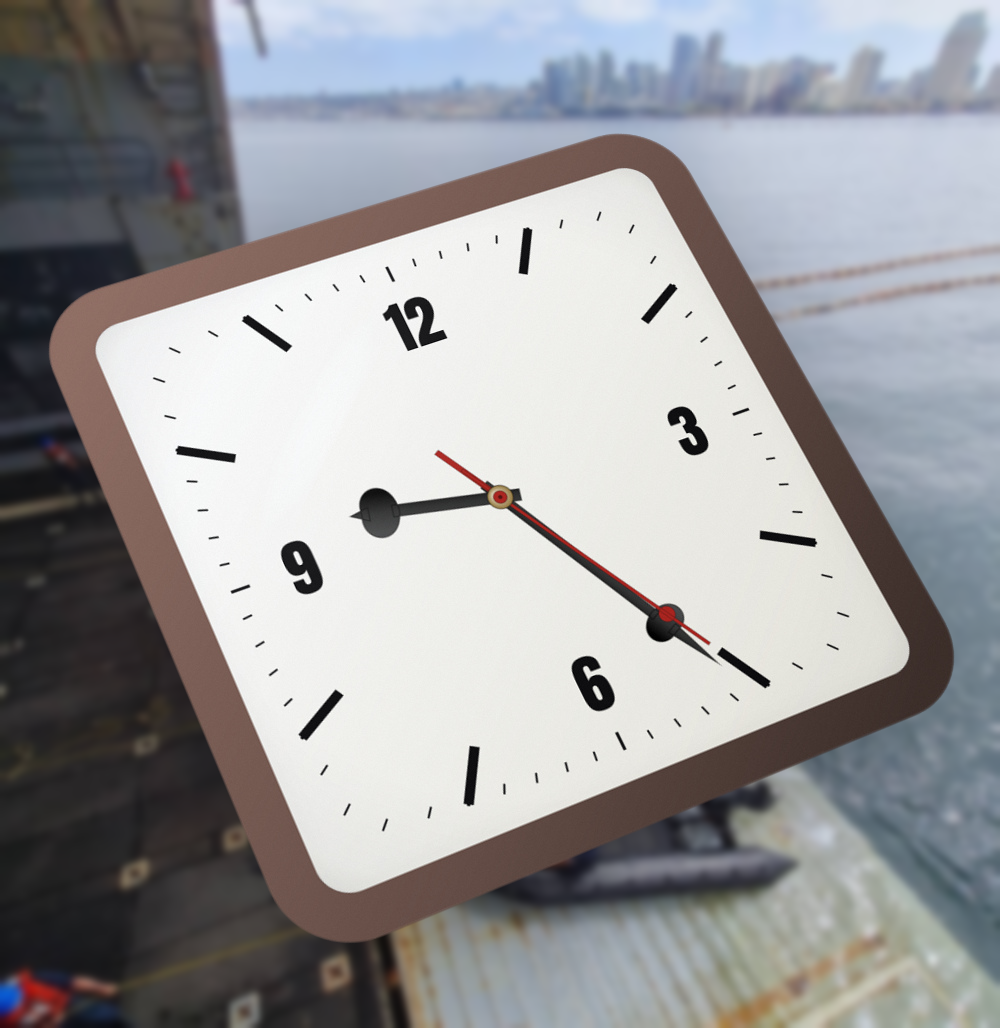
9:25:25
